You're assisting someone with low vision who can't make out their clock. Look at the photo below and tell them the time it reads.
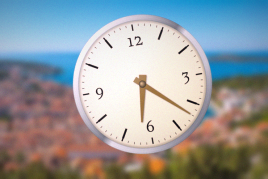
6:22
